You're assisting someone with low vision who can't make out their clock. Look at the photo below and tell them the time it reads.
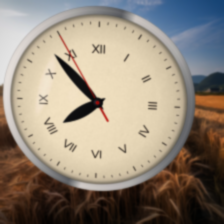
7:52:55
